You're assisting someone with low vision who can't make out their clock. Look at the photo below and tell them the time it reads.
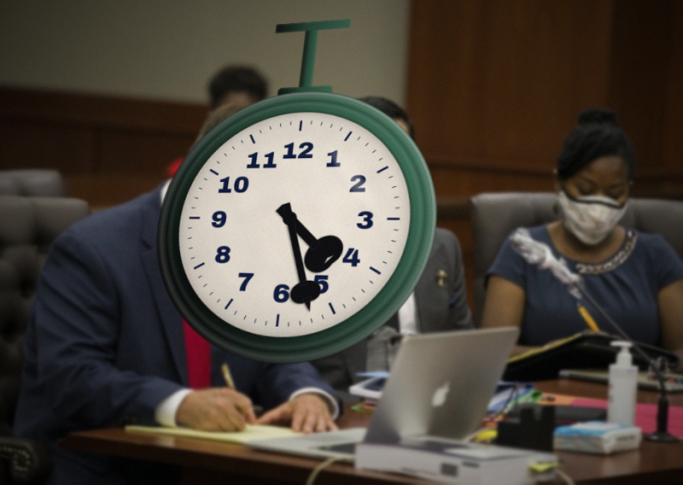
4:27
